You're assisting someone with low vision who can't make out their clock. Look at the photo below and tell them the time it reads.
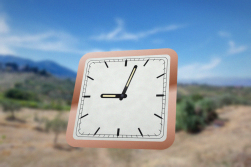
9:03
